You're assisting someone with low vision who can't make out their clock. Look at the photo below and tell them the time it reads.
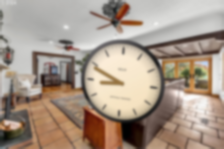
8:49
